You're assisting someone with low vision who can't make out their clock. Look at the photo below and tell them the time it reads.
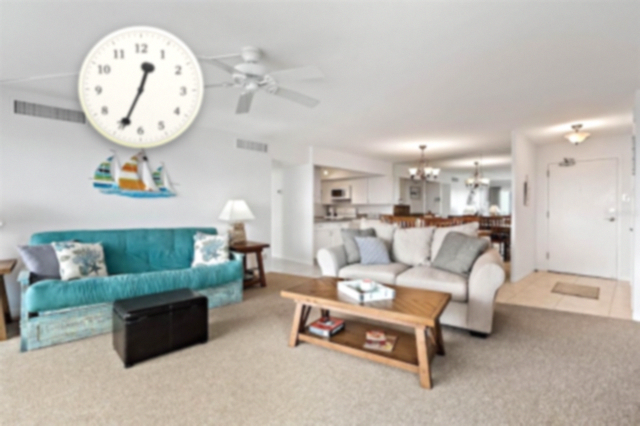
12:34
